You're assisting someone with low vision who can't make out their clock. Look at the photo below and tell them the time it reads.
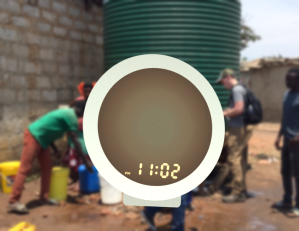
11:02
